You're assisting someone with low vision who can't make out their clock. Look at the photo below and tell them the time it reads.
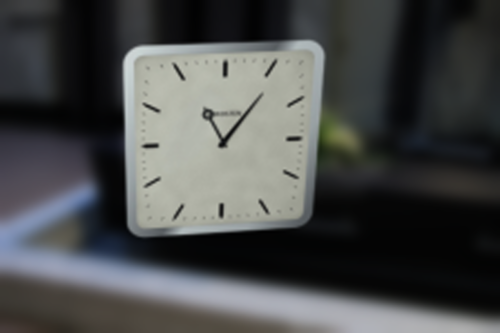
11:06
